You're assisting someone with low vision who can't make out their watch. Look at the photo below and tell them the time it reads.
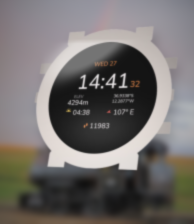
14:41
